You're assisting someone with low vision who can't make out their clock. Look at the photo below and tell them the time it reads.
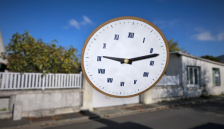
9:12
